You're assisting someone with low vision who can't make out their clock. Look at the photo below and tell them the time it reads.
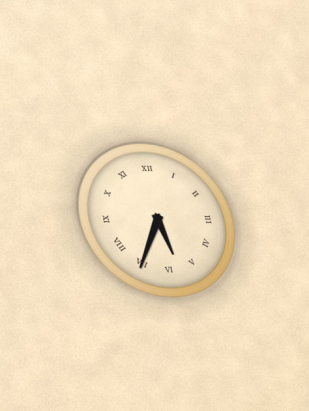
5:35
